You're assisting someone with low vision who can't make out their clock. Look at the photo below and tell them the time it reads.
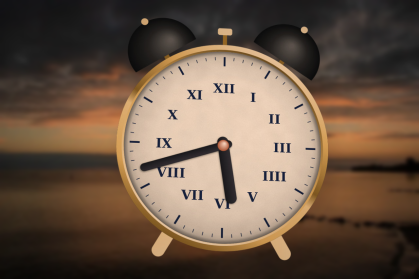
5:42
